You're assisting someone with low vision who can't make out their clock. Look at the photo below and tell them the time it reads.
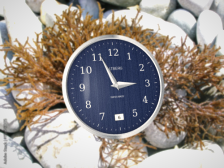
2:56
